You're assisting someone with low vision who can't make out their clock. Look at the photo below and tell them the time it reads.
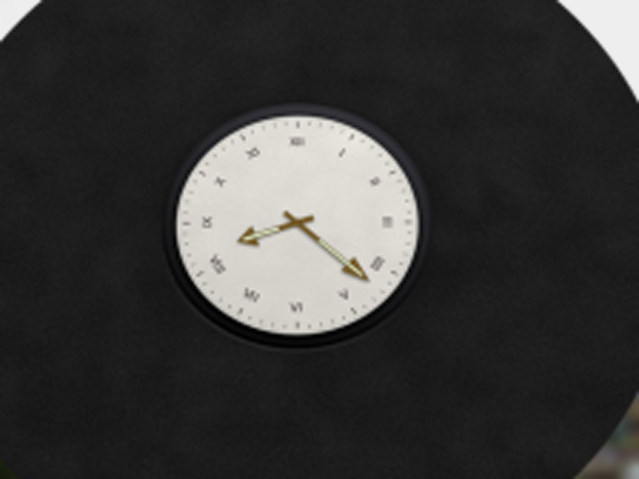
8:22
